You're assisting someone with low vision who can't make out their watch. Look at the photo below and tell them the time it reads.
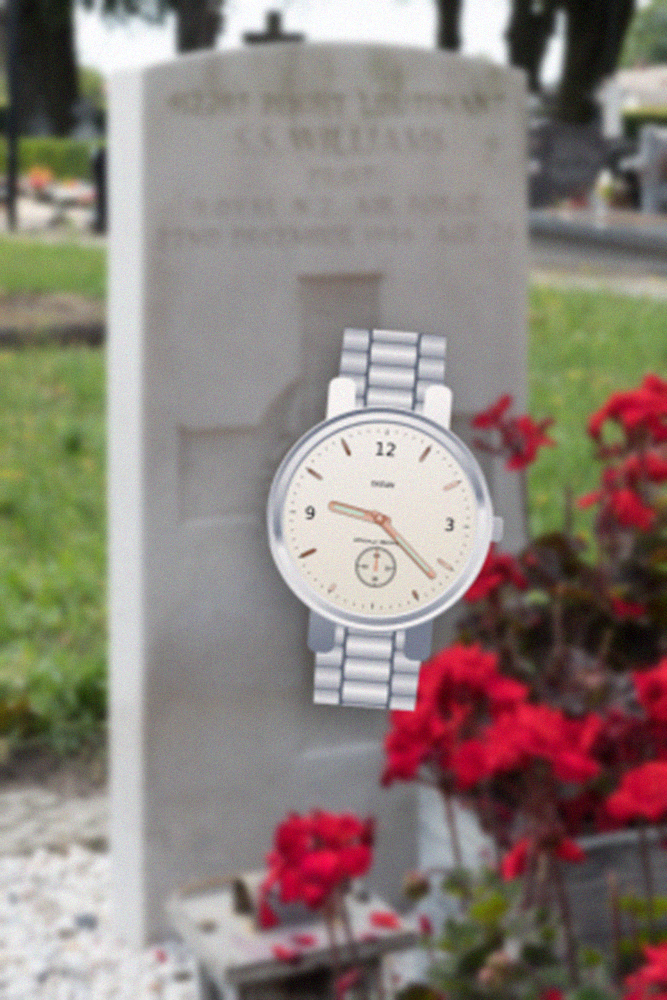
9:22
